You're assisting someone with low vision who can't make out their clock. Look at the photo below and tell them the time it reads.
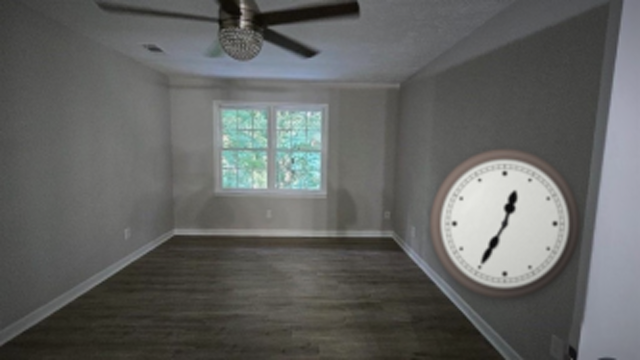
12:35
